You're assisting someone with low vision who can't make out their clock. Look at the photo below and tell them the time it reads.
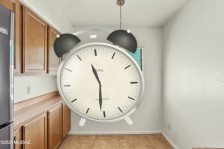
11:31
